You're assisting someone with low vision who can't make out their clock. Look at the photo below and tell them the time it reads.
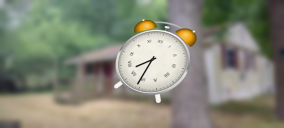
7:31
